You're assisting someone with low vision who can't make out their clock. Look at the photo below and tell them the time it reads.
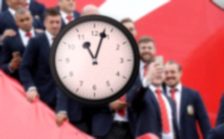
11:03
